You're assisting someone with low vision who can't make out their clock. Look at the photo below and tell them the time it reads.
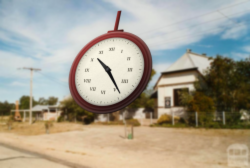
10:24
